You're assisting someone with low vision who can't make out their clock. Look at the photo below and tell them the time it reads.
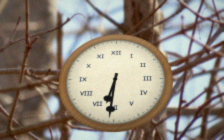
6:31
